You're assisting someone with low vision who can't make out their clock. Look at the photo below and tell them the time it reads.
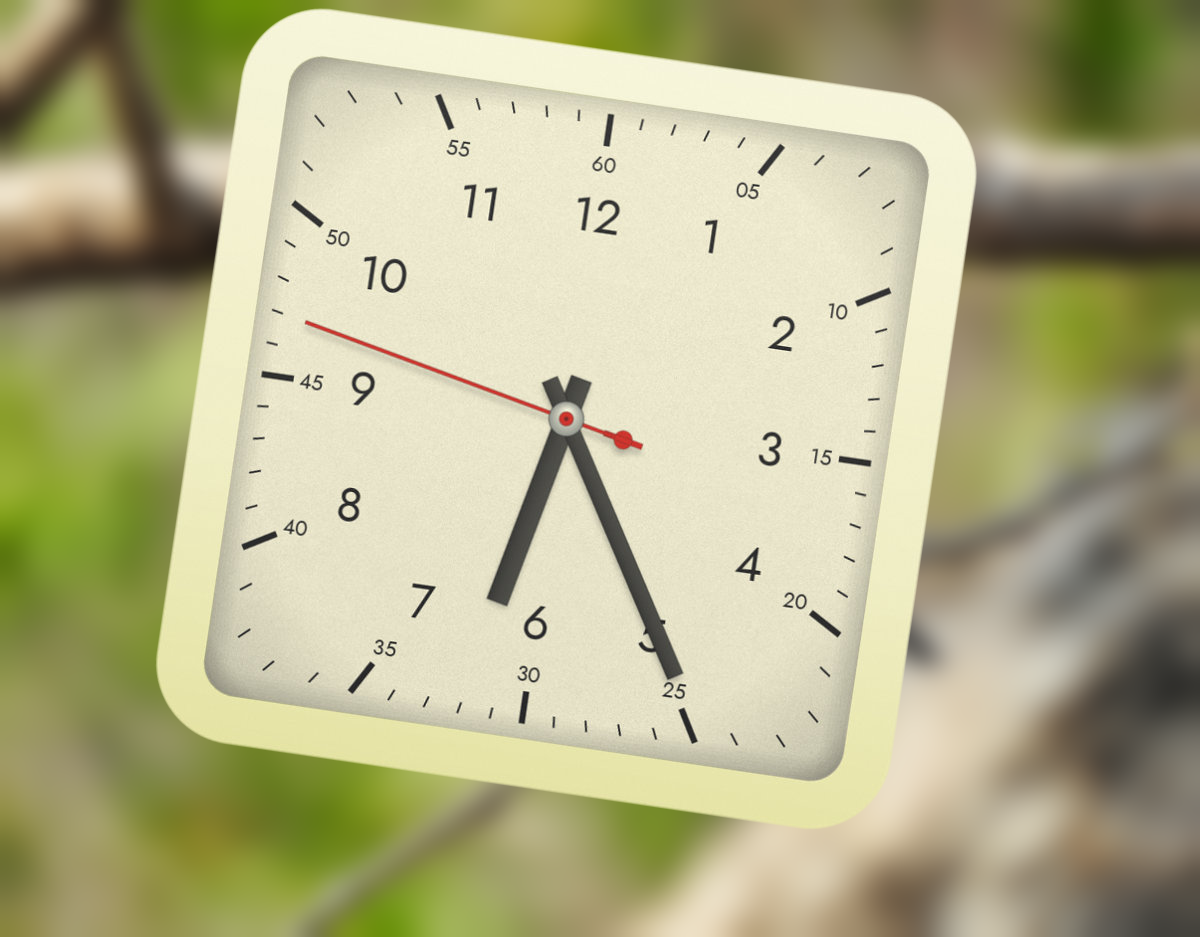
6:24:47
